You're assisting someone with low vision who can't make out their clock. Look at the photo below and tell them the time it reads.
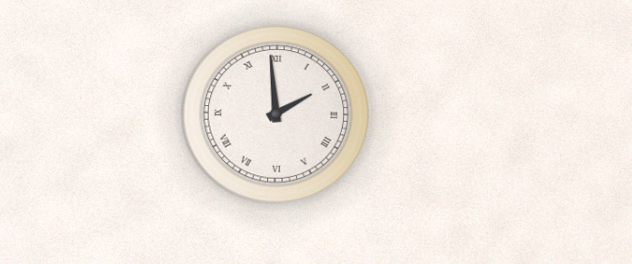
1:59
